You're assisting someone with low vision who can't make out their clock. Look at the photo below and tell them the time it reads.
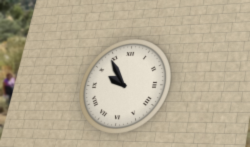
9:54
